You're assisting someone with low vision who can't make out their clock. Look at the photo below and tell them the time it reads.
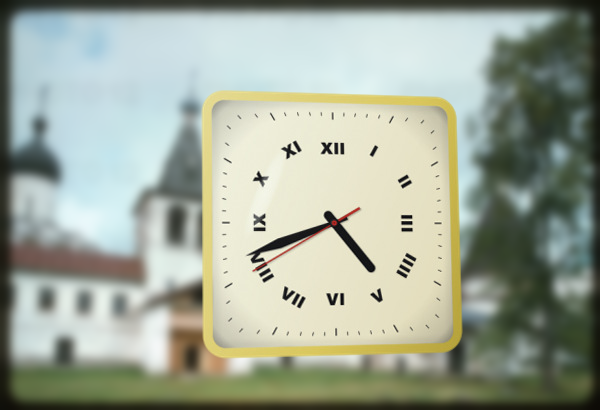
4:41:40
